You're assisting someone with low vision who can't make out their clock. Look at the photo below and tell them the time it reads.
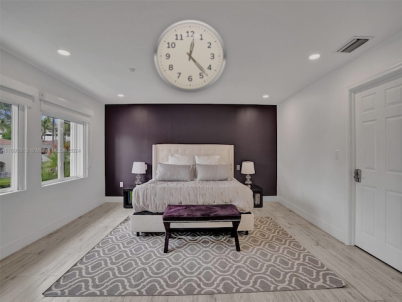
12:23
